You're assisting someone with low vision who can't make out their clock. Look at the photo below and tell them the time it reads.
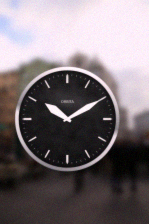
10:10
